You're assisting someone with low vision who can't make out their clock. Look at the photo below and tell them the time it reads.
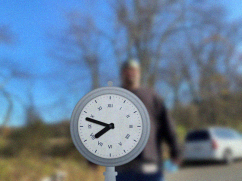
7:48
